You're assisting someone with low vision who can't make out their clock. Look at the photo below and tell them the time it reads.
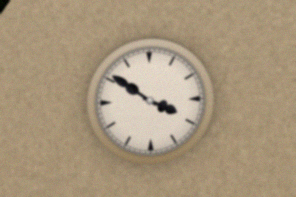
3:51
